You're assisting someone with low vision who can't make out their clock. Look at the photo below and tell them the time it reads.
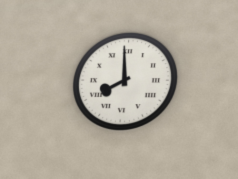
7:59
